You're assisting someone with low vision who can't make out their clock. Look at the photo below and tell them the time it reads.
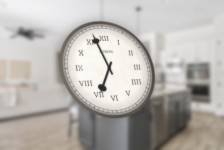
6:57
